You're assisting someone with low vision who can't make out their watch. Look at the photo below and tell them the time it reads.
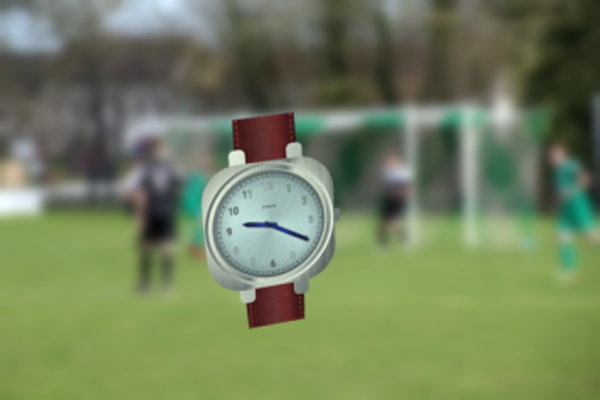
9:20
